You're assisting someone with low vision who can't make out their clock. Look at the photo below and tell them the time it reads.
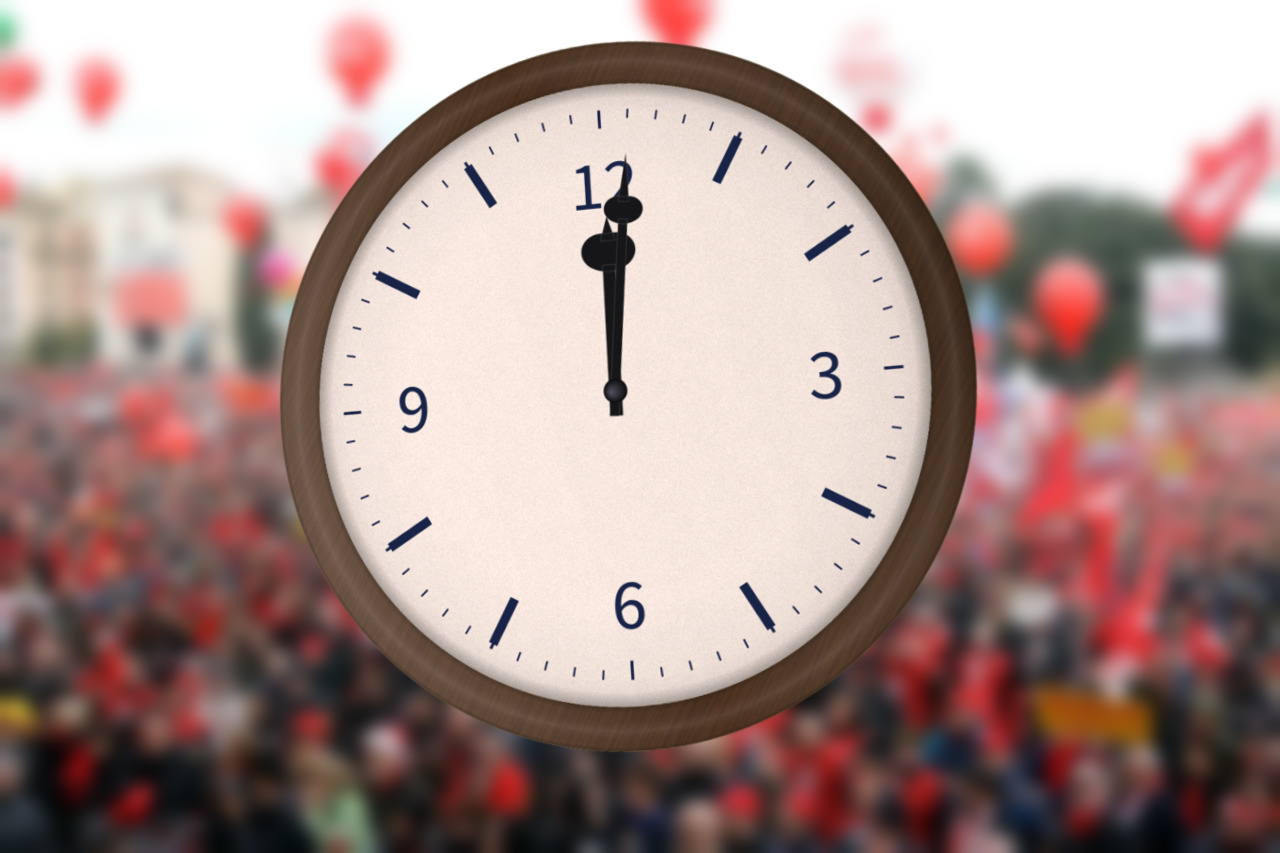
12:01
